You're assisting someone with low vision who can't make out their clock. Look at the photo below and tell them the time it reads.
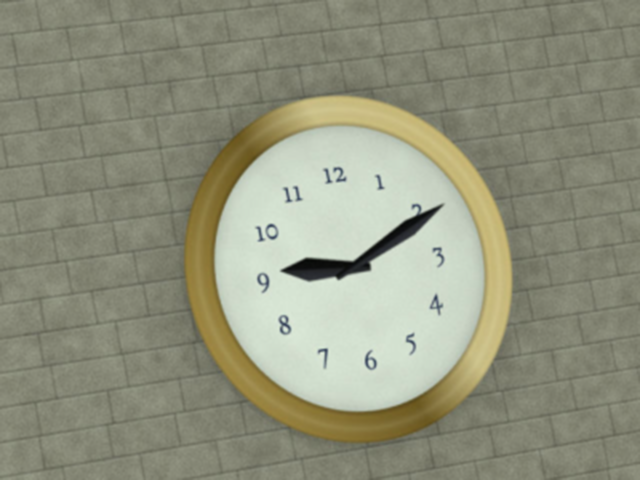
9:11
